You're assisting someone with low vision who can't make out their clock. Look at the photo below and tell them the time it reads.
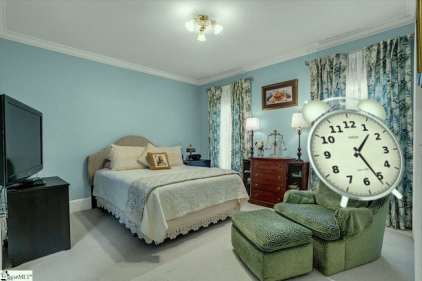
1:26
